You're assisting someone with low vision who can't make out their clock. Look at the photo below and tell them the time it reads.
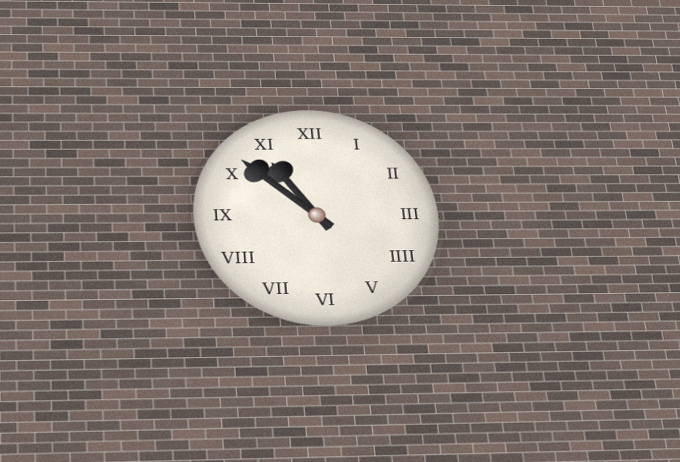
10:52
